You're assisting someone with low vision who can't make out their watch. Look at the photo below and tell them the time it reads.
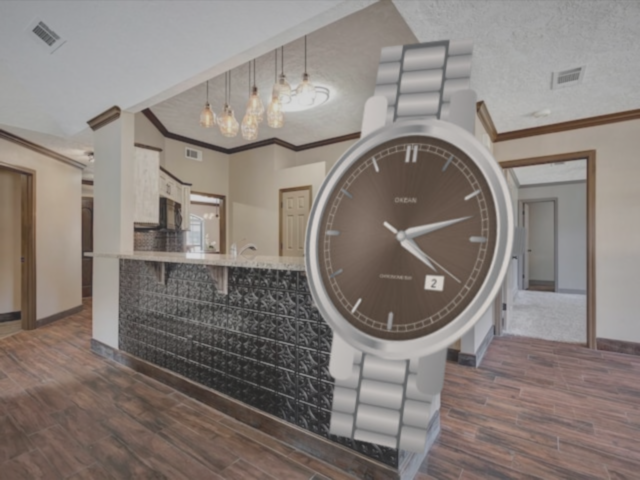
4:12:20
